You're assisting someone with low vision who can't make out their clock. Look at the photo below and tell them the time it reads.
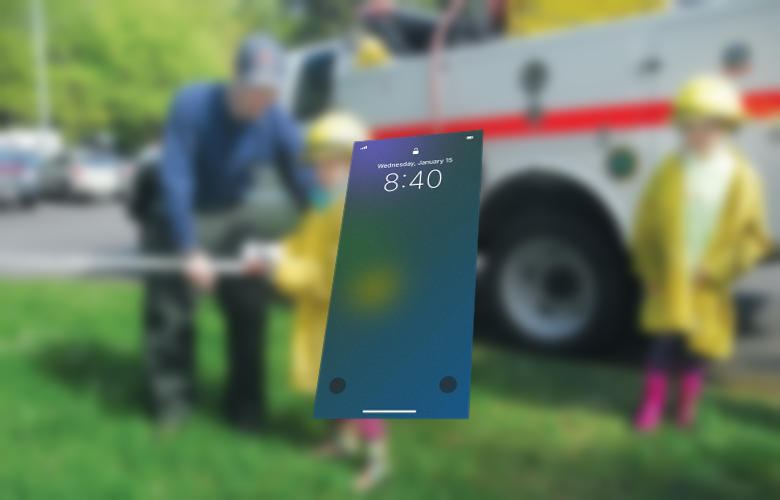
8:40
